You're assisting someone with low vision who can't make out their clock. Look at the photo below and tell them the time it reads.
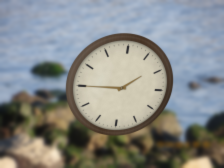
1:45
